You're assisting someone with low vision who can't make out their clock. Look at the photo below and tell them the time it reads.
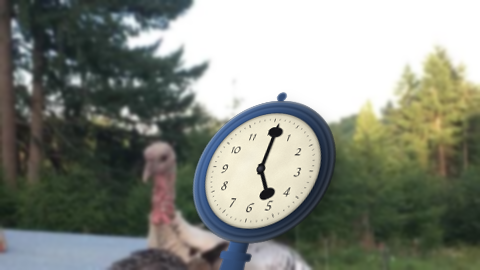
5:01
